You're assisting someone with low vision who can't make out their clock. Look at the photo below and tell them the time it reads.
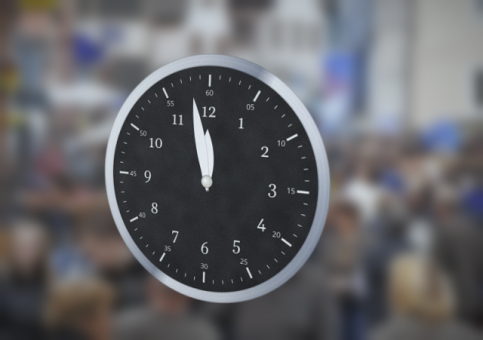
11:58
